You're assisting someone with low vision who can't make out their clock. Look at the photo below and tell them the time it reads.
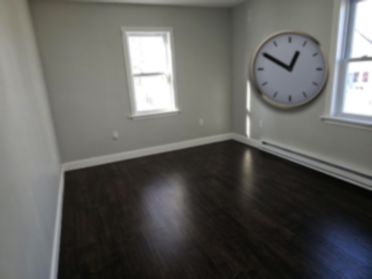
12:50
